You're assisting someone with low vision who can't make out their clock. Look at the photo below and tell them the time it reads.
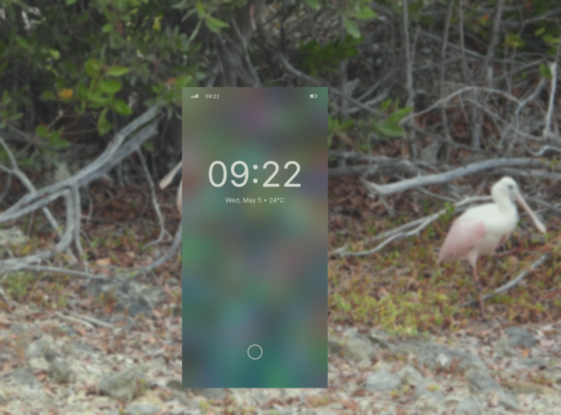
9:22
